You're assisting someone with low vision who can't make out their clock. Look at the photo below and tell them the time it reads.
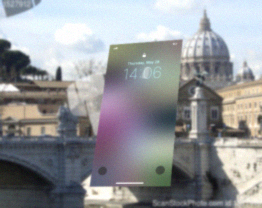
14:06
